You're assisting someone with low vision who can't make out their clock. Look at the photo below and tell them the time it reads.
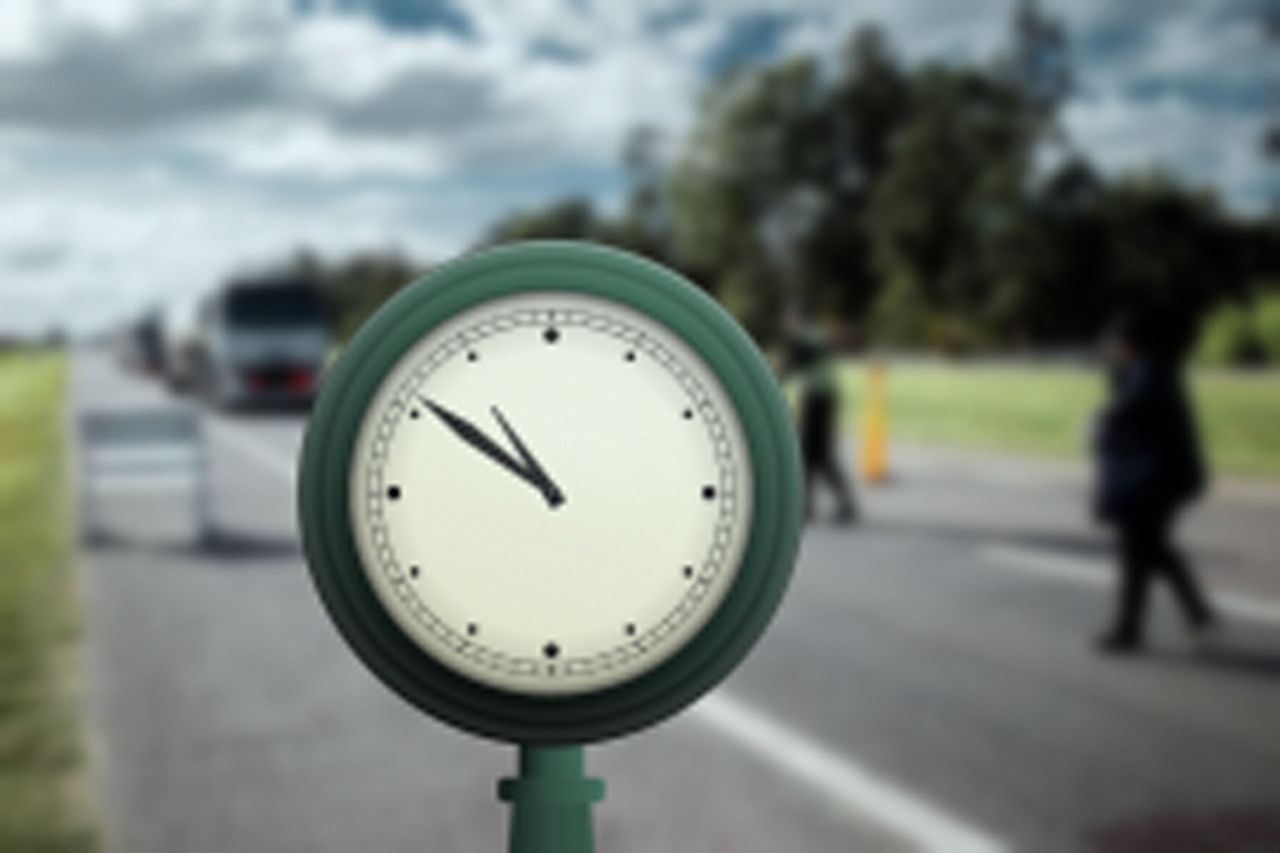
10:51
